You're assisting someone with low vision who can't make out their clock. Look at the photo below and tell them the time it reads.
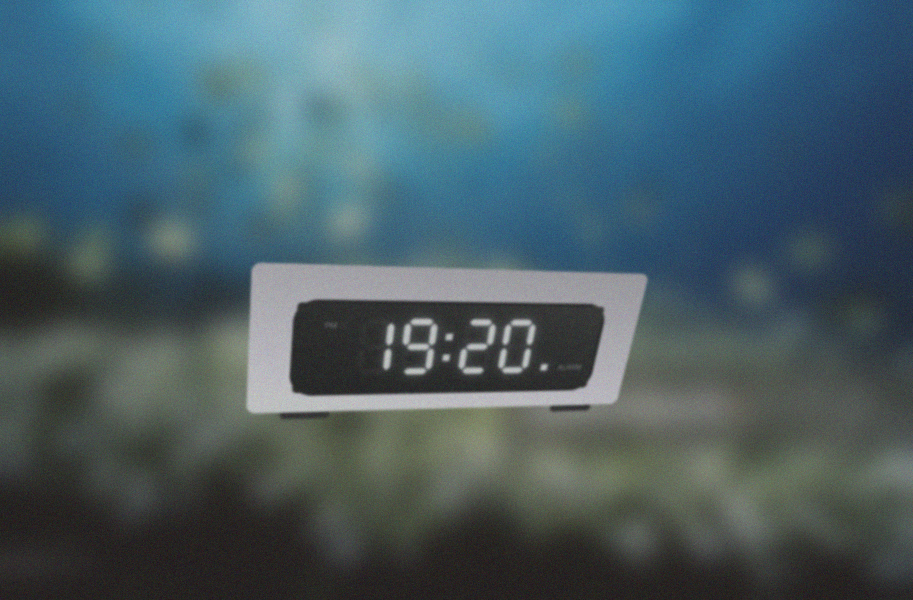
19:20
